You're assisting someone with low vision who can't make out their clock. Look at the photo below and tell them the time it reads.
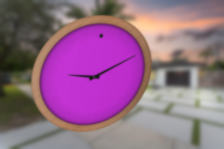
9:10
